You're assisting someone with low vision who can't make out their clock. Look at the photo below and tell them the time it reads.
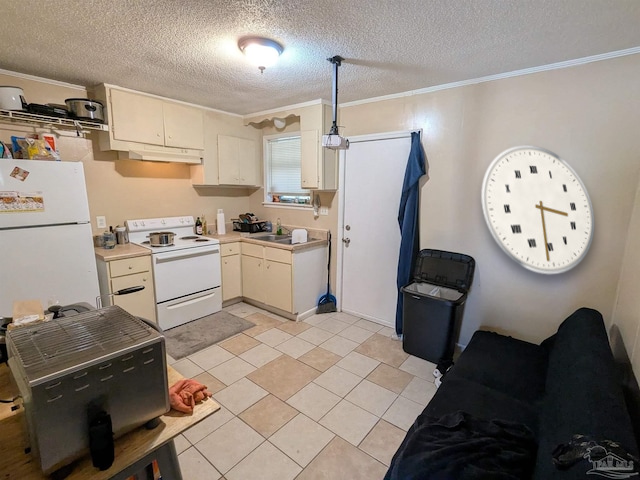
3:31
